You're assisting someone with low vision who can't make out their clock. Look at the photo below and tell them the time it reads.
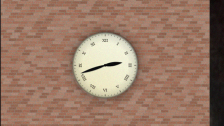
2:42
